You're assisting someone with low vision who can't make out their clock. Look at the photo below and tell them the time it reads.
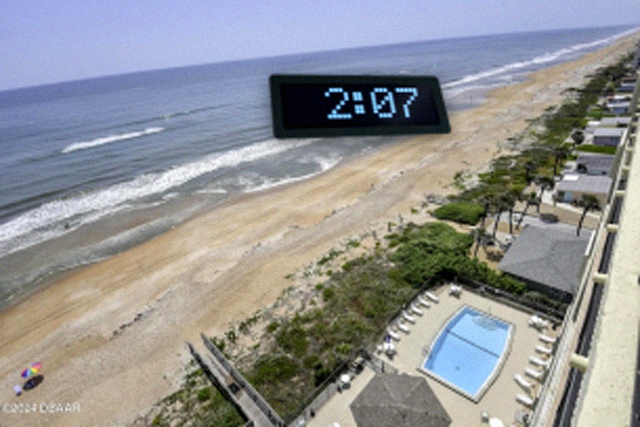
2:07
